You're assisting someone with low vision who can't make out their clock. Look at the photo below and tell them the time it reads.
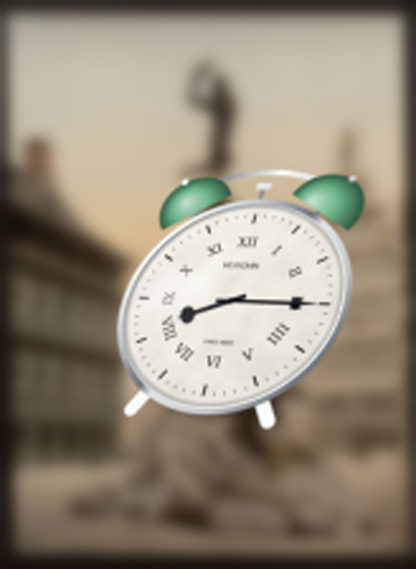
8:15
